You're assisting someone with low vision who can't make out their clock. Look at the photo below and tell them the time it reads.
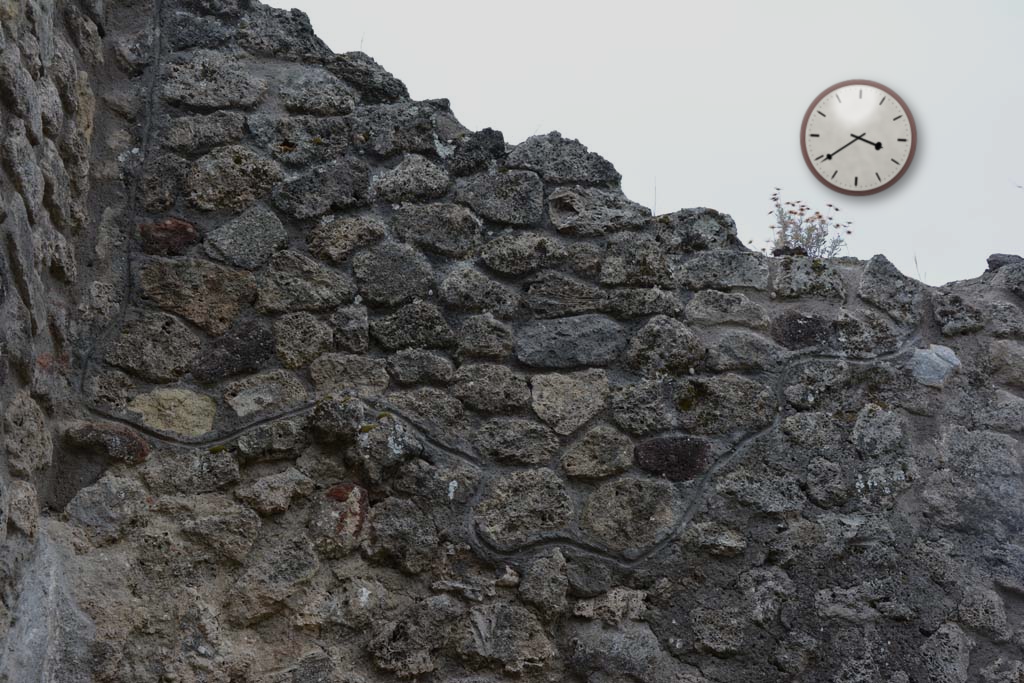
3:39
